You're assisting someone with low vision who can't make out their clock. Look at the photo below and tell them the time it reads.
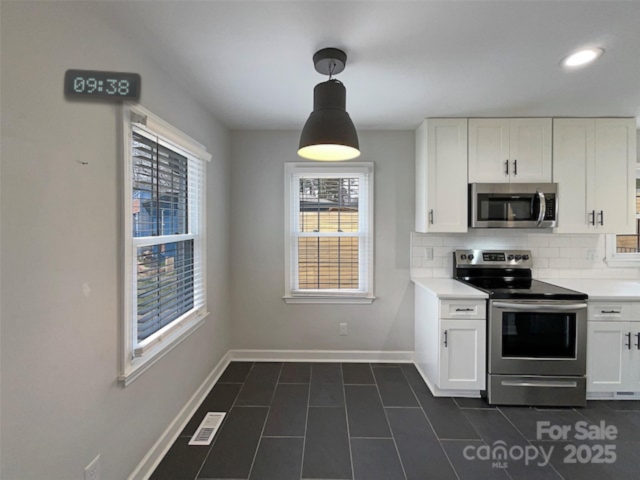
9:38
